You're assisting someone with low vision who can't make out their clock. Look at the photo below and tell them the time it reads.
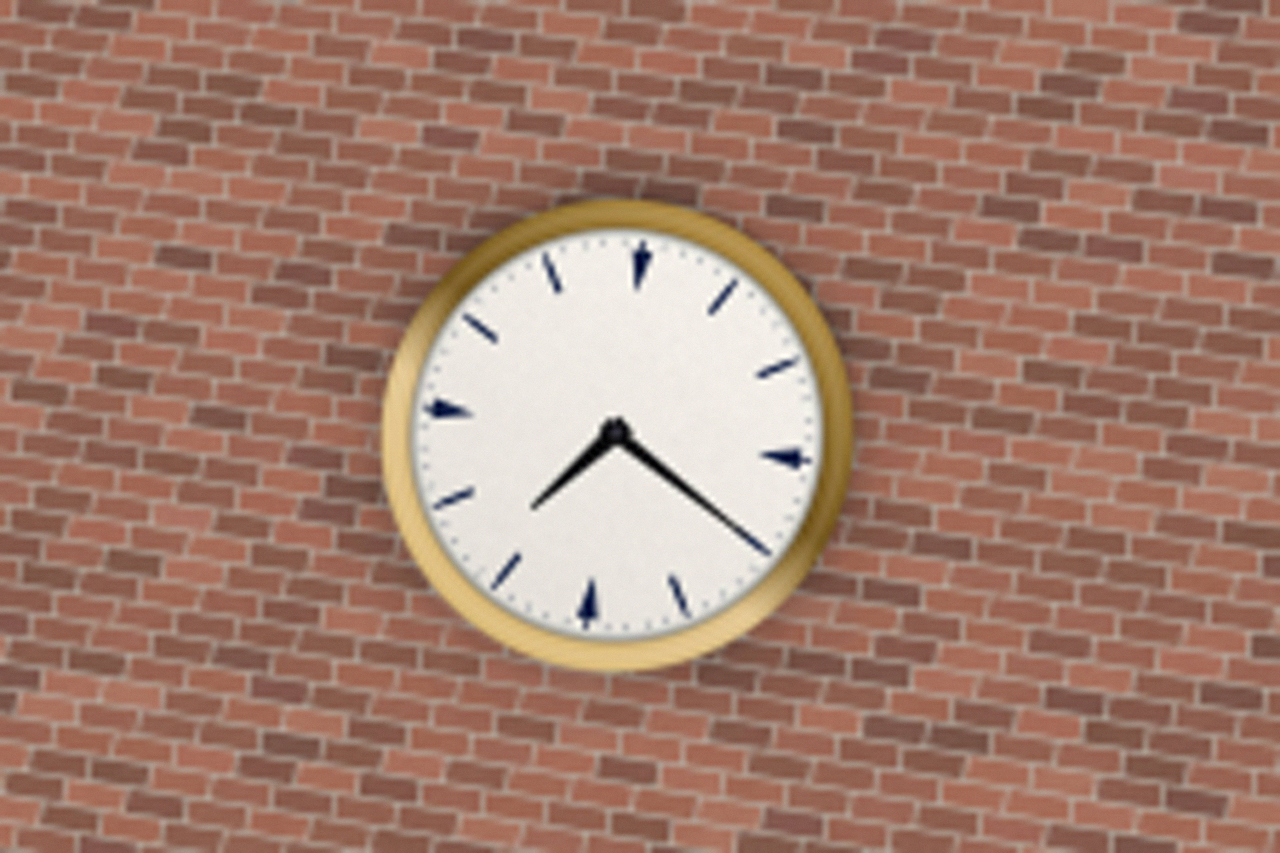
7:20
